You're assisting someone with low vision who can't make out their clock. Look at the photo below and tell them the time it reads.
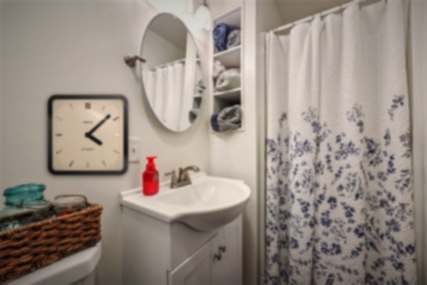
4:08
